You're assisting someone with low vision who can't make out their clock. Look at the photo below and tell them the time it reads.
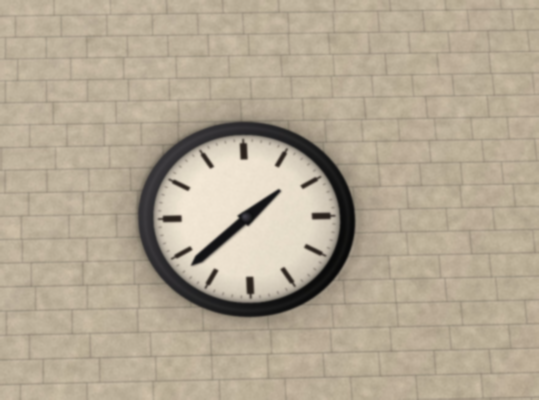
1:38
